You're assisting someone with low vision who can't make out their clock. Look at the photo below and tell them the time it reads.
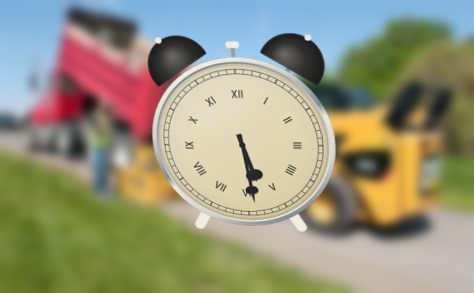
5:29
